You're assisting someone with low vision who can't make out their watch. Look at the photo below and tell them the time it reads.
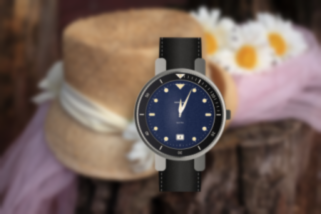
12:04
